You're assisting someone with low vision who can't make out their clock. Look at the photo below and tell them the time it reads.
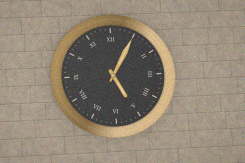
5:05
